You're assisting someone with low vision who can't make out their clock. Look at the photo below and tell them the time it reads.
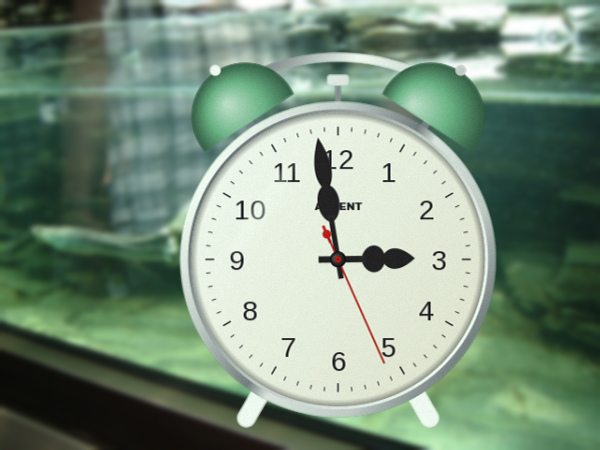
2:58:26
